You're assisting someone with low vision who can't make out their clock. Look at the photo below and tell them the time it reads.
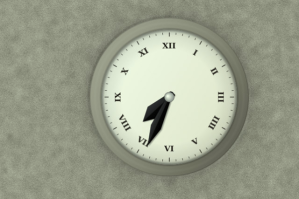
7:34
